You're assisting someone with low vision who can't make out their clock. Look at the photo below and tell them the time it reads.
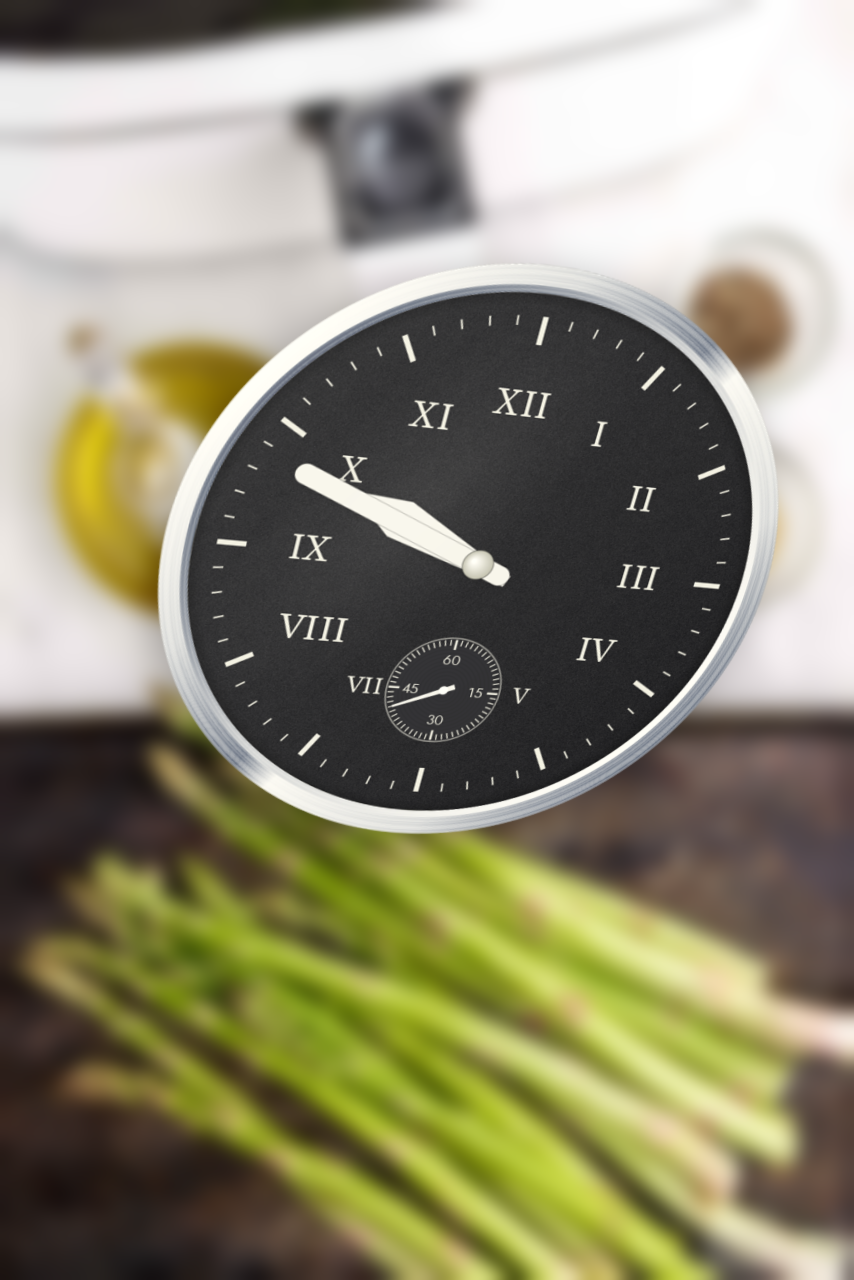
9:48:41
